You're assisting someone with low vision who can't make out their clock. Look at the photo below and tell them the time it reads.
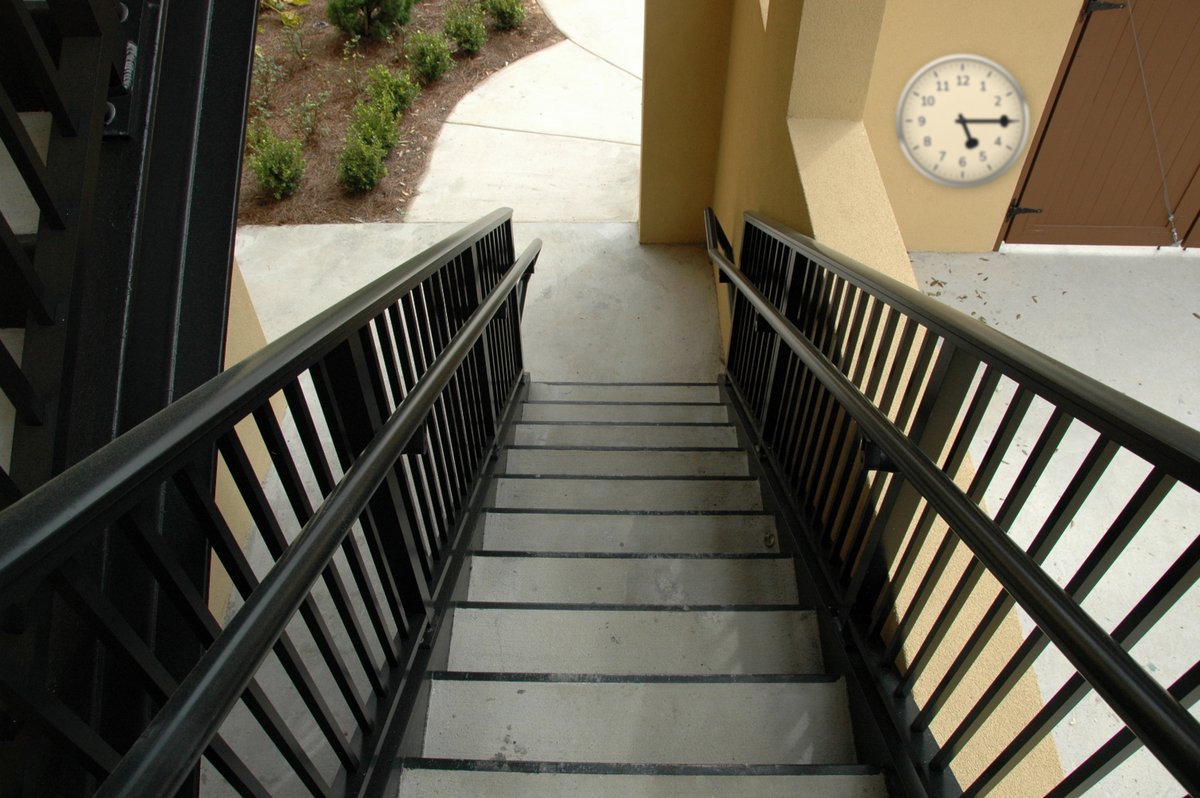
5:15
